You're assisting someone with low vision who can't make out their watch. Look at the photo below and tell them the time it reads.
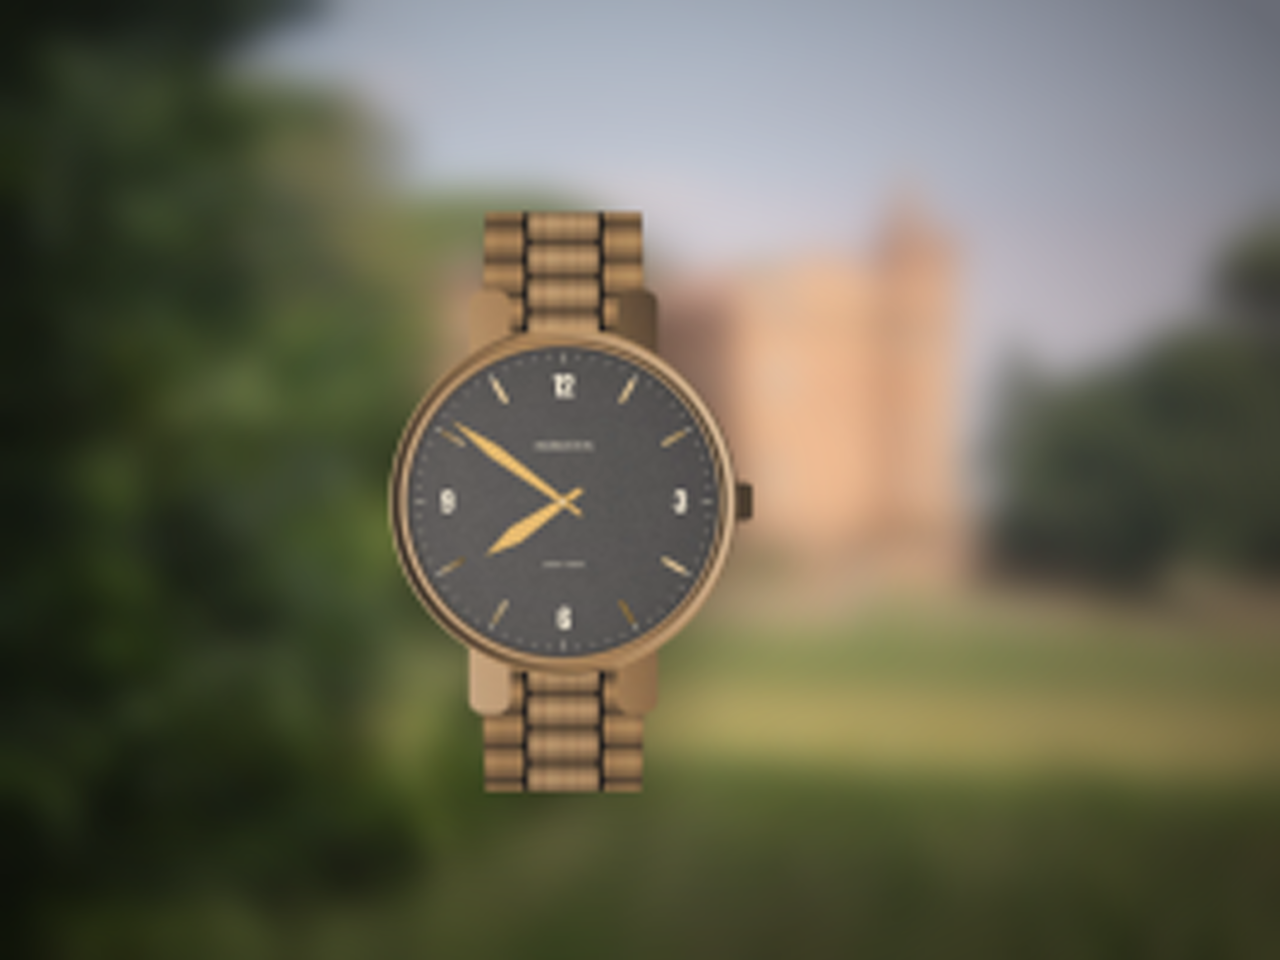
7:51
